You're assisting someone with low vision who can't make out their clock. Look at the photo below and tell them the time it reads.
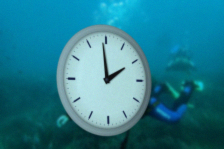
1:59
